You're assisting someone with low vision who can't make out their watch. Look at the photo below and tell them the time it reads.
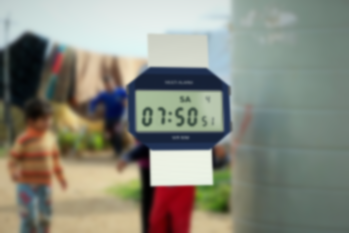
7:50
